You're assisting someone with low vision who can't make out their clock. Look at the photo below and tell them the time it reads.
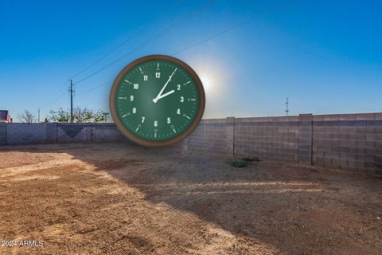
2:05
